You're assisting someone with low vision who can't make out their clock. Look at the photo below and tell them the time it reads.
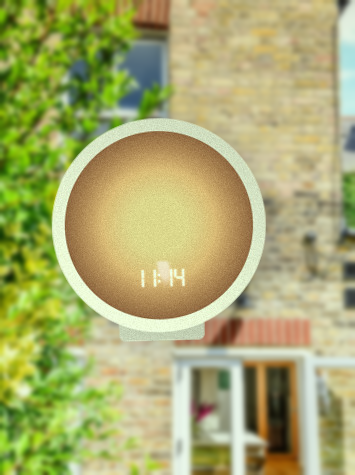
11:14
